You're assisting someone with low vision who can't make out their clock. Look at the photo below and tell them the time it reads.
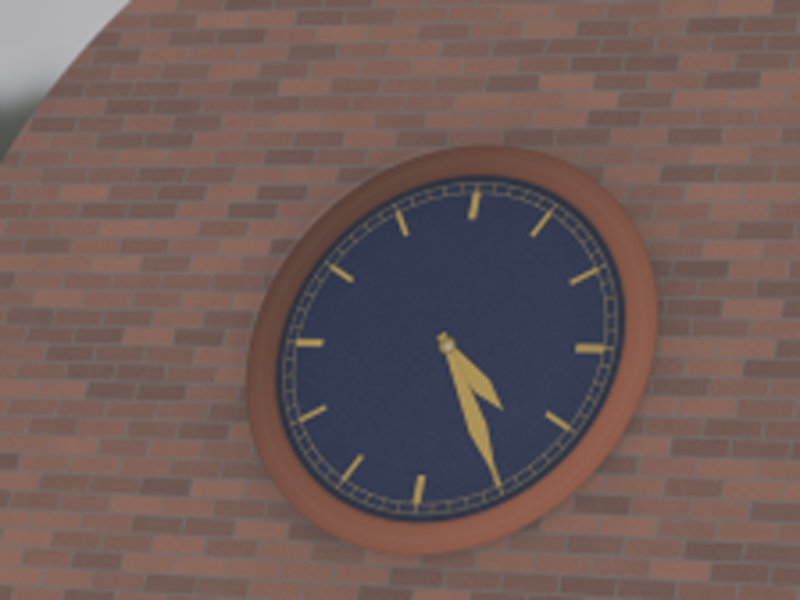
4:25
